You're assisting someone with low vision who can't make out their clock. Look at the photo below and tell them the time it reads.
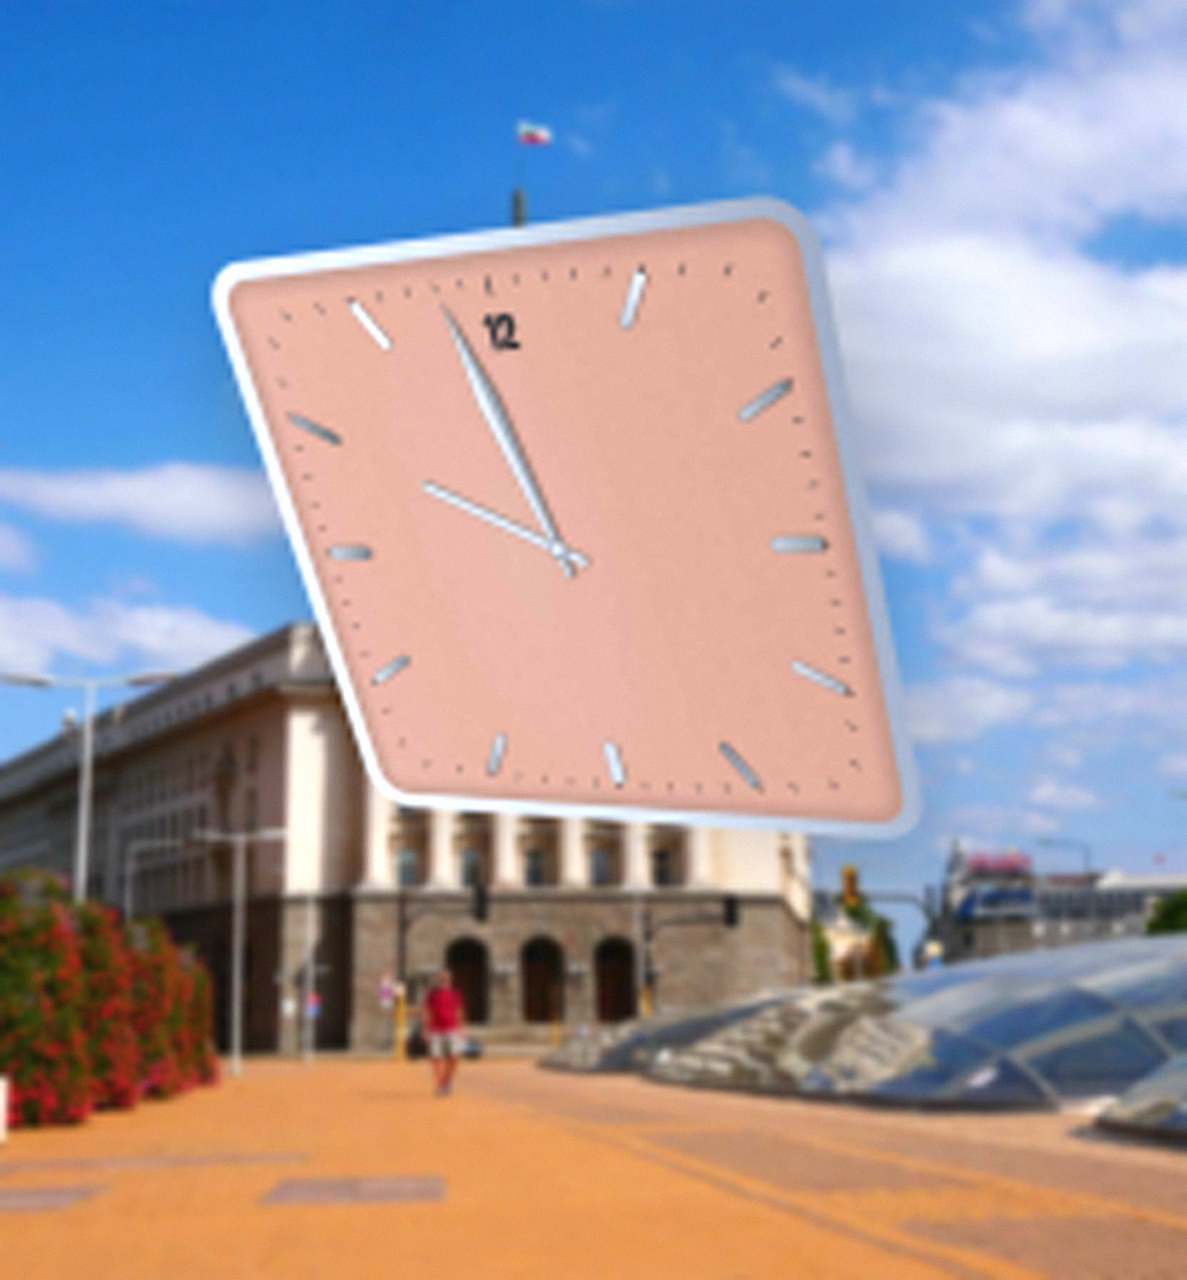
9:58
